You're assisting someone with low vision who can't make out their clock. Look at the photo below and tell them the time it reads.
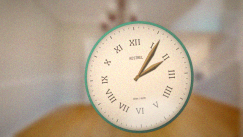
2:06
